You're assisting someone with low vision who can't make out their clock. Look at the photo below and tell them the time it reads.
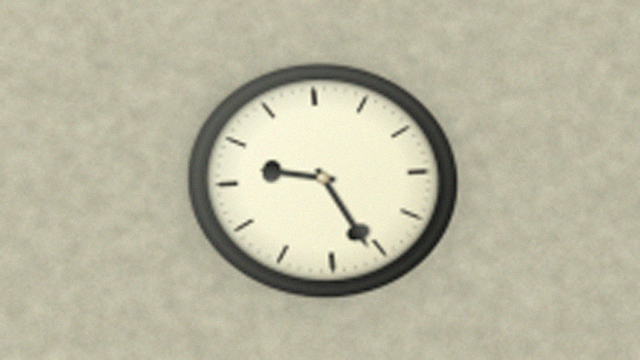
9:26
